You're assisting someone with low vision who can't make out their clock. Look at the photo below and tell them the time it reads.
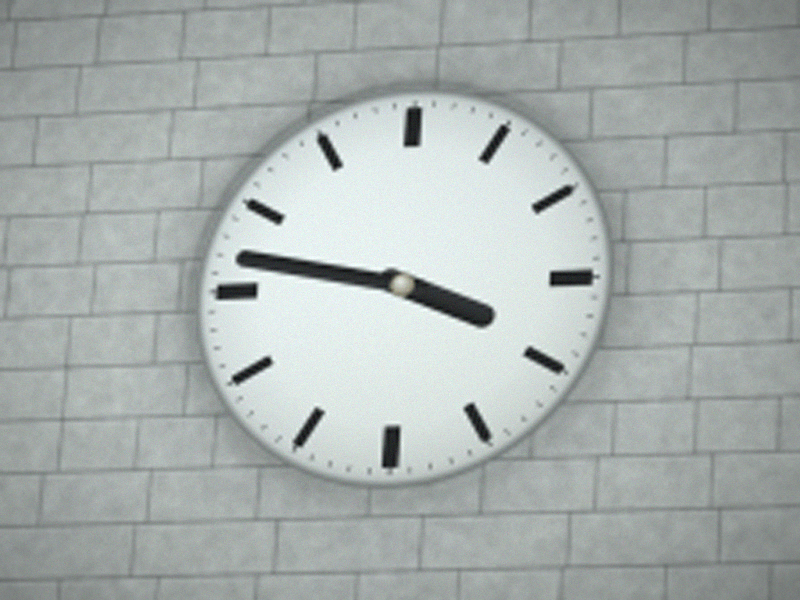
3:47
